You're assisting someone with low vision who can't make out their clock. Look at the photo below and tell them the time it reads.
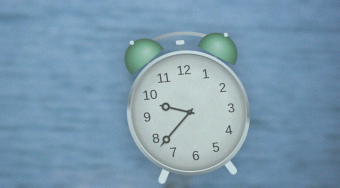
9:38
